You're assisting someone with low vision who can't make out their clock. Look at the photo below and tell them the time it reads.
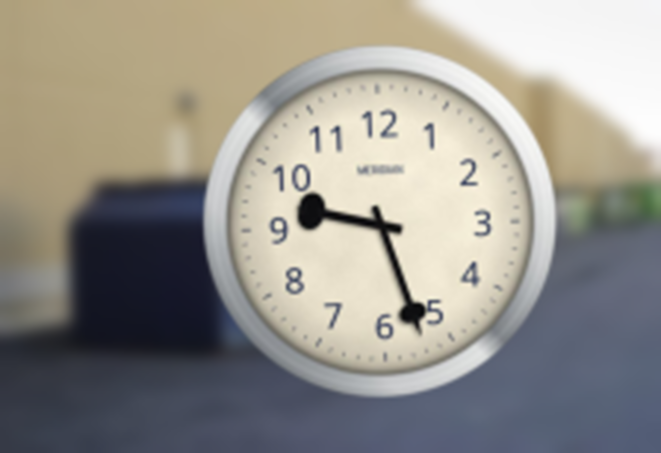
9:27
